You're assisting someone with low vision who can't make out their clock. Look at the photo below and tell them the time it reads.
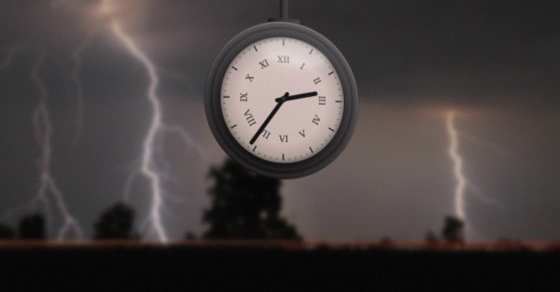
2:36
